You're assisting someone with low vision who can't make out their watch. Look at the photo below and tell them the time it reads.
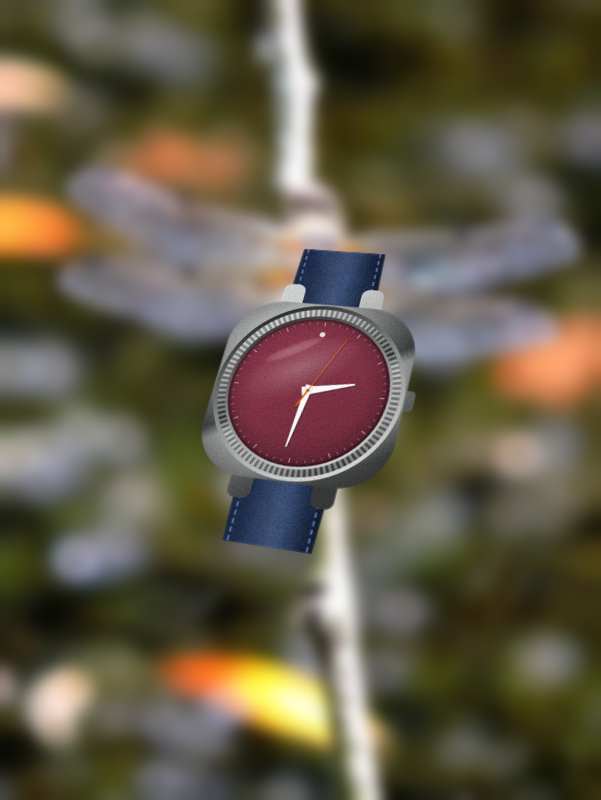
2:31:04
